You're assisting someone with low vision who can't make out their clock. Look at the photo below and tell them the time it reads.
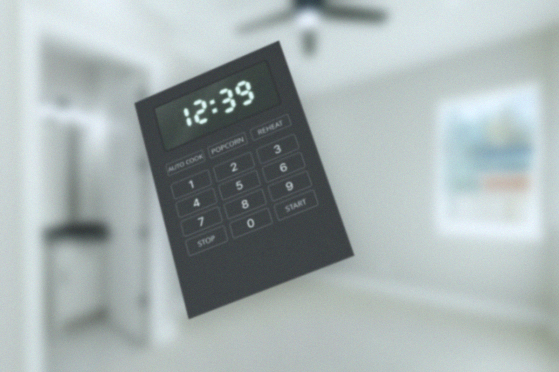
12:39
